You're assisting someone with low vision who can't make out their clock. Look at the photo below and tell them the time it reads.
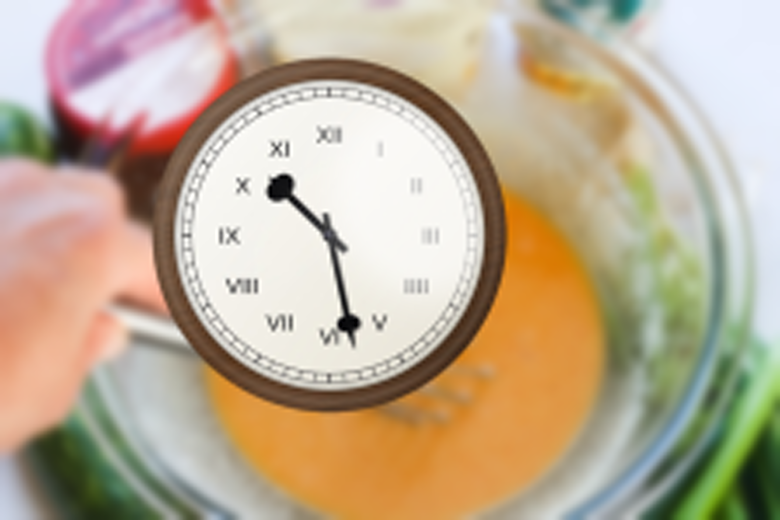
10:28
